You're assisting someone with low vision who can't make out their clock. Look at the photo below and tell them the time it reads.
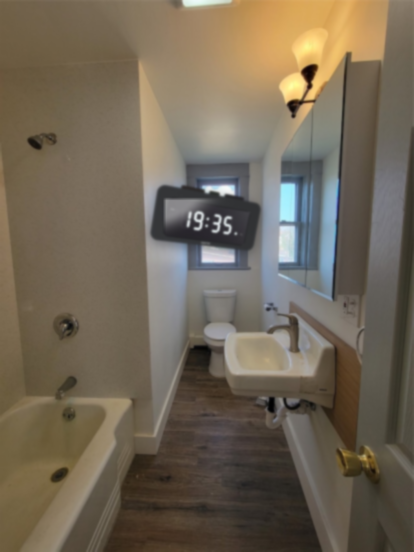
19:35
